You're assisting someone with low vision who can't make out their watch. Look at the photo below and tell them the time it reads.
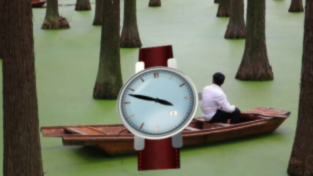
3:48
